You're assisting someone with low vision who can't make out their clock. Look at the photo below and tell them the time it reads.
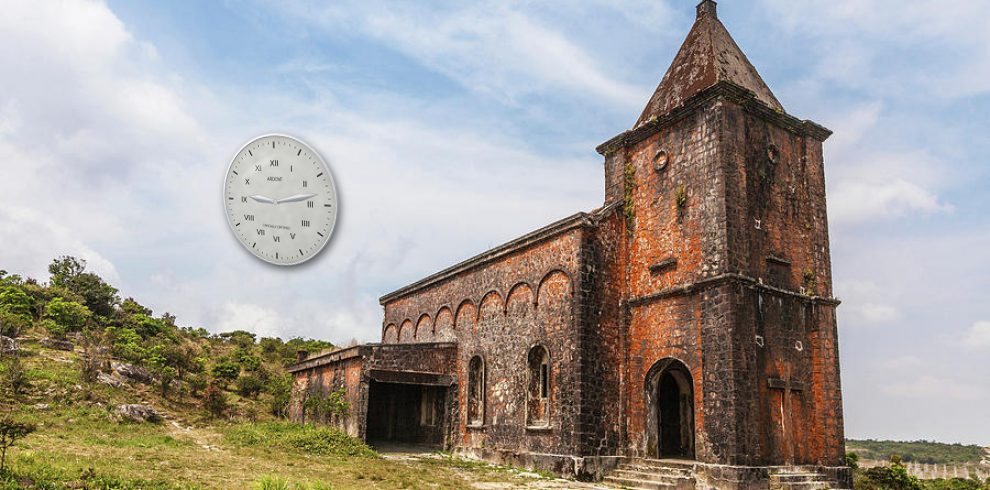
9:13
